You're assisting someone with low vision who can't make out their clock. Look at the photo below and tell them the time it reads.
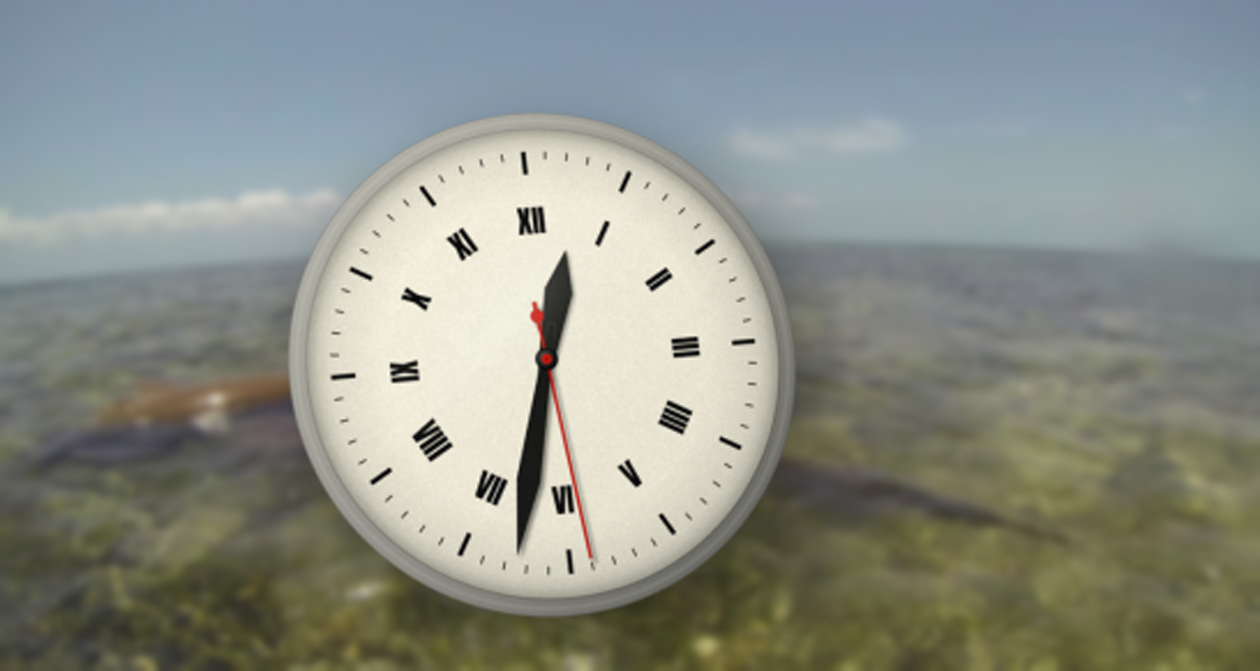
12:32:29
